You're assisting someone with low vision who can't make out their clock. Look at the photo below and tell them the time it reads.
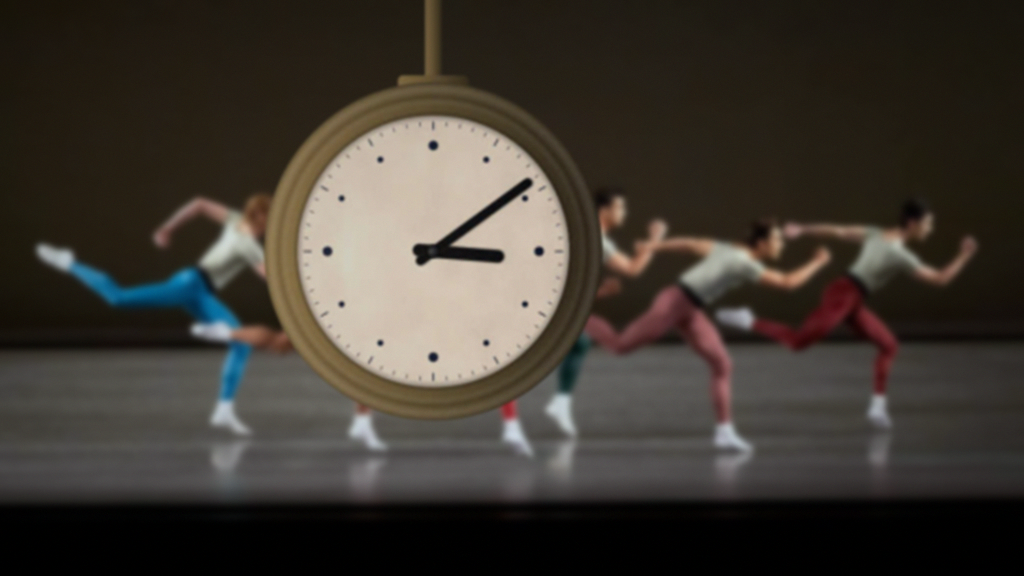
3:09
